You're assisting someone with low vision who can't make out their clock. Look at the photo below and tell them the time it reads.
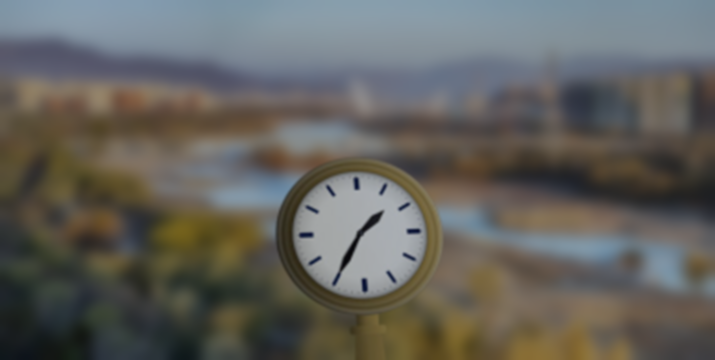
1:35
